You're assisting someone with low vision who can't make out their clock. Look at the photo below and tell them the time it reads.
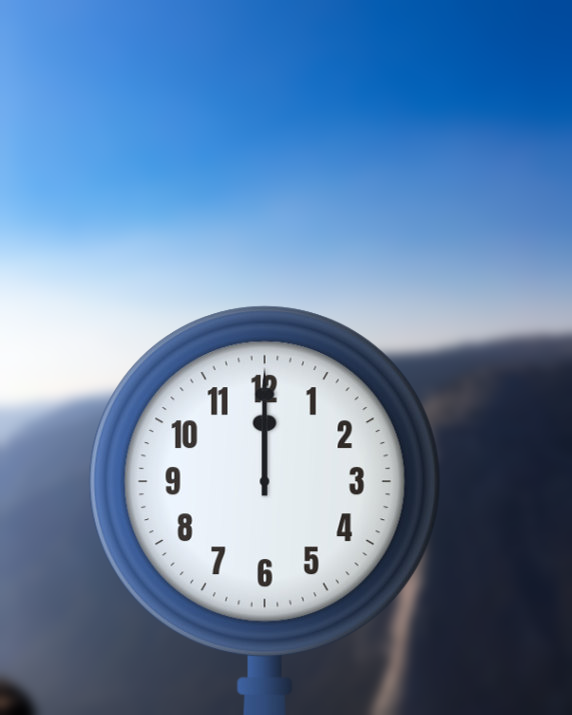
12:00
